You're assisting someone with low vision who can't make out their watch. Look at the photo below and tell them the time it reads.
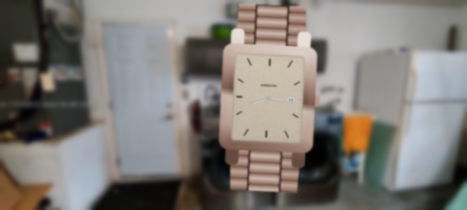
8:16
